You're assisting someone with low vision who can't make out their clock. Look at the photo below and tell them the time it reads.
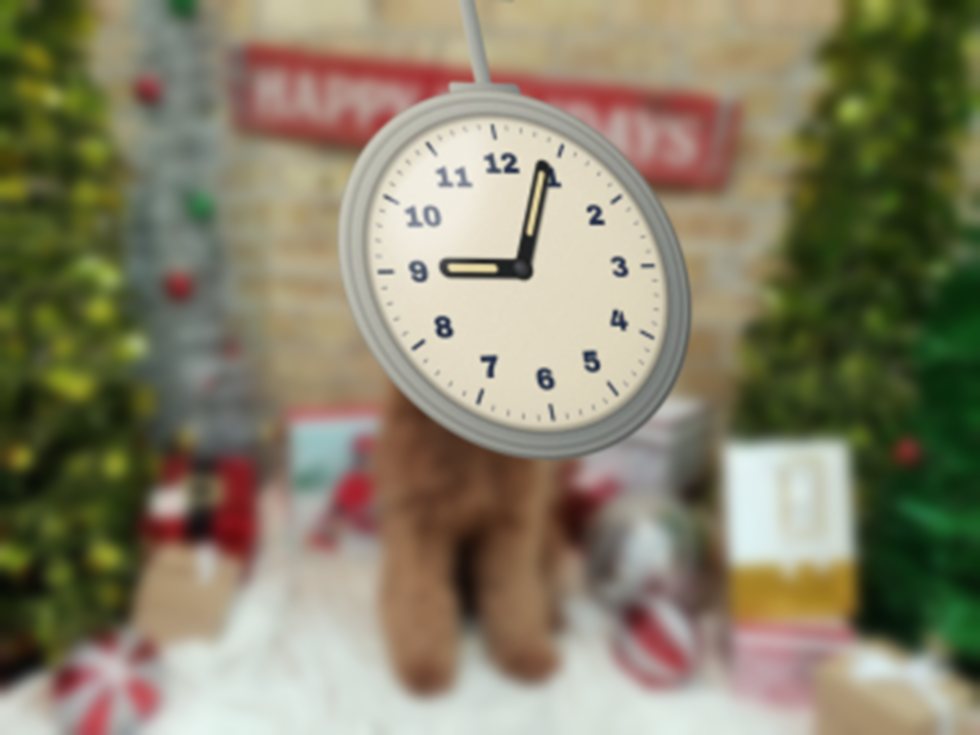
9:04
